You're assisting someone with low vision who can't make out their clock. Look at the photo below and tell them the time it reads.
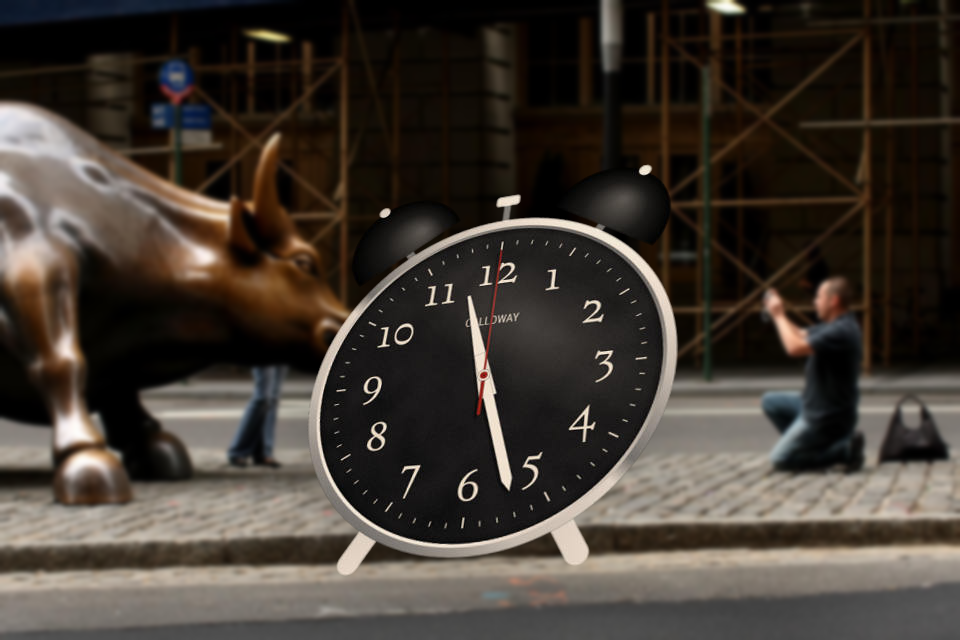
11:27:00
